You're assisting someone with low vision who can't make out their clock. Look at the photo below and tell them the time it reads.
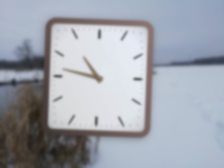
10:47
